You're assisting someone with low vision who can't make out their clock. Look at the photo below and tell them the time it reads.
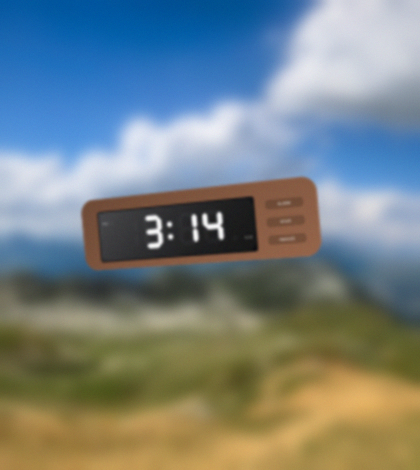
3:14
